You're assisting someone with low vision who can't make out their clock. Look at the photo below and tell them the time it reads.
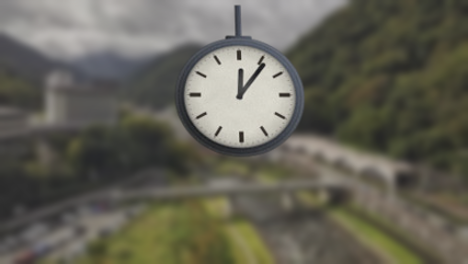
12:06
